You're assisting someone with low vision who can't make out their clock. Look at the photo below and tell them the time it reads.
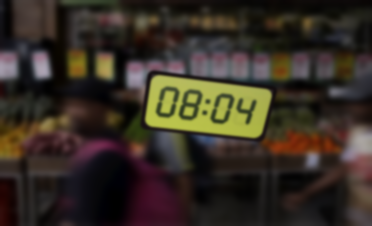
8:04
